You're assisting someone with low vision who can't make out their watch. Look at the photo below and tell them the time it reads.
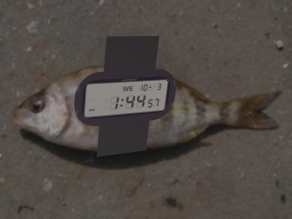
1:44:57
